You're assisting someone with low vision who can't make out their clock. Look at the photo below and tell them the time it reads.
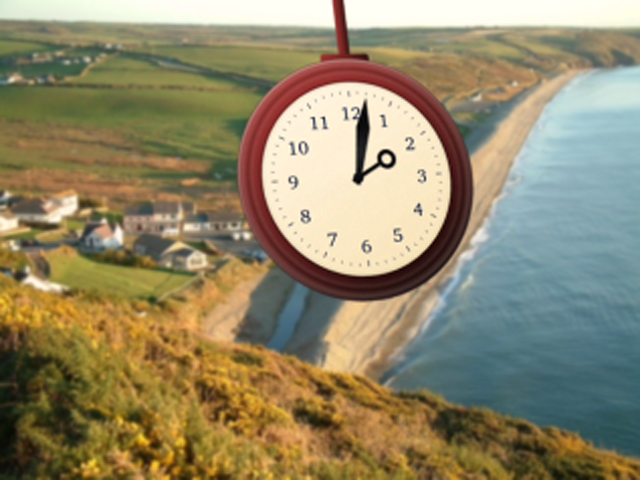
2:02
